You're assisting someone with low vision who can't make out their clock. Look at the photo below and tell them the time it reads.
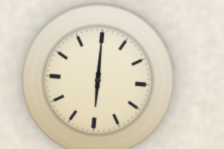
6:00
